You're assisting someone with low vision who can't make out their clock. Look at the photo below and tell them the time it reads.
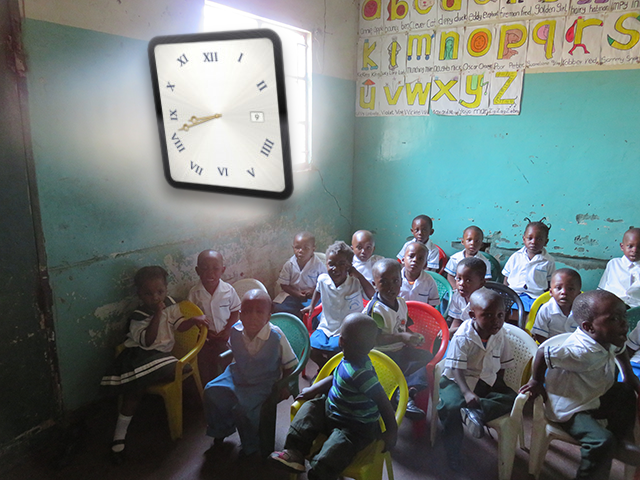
8:42
